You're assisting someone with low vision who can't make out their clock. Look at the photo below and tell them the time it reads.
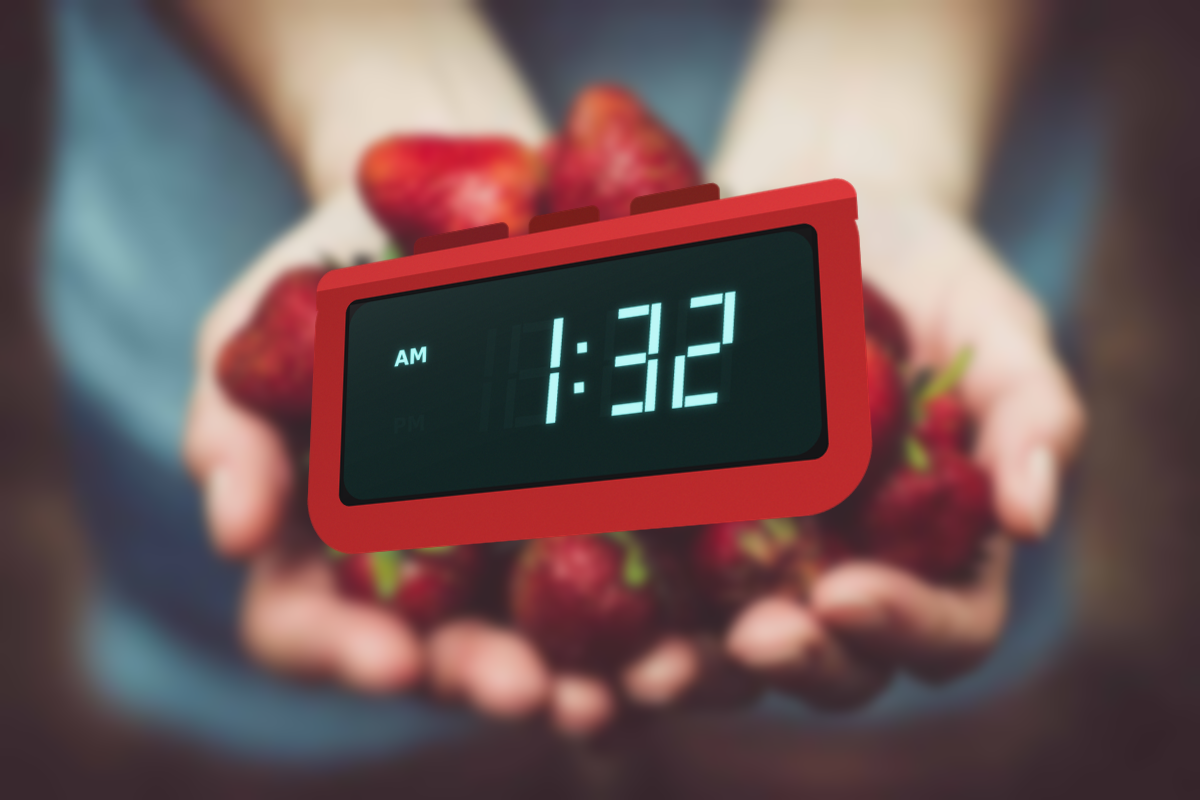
1:32
